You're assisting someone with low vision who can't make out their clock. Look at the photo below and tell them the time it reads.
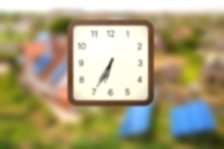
6:35
